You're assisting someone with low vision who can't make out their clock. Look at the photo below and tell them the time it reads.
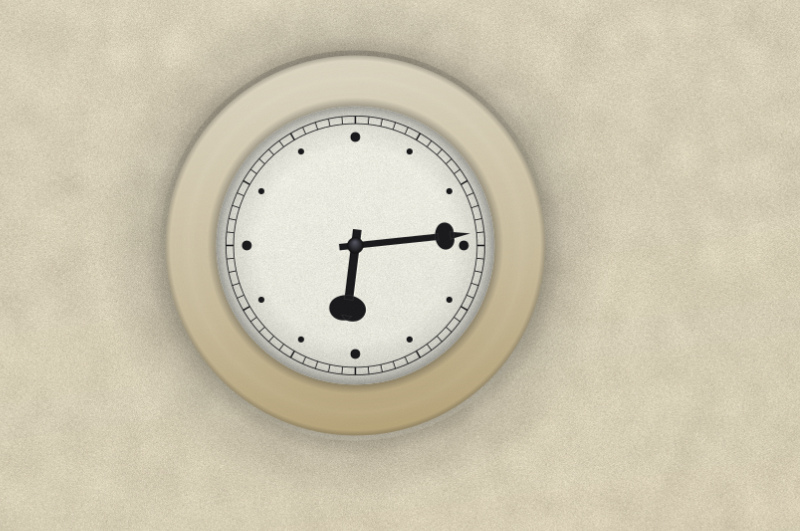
6:14
